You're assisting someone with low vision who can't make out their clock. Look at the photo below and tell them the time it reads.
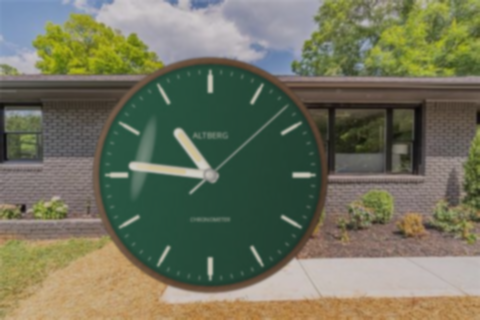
10:46:08
